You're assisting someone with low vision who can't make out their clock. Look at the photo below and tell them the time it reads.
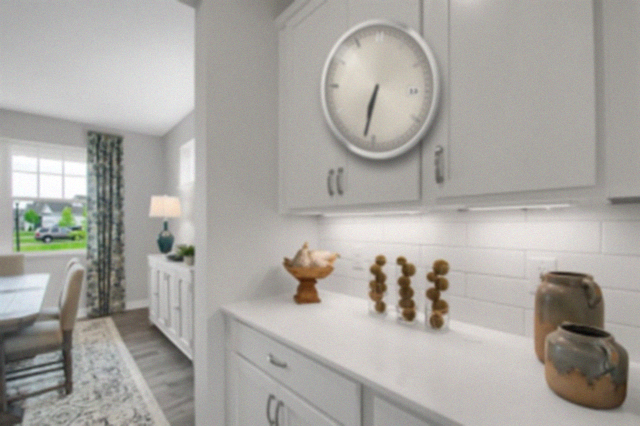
6:32
